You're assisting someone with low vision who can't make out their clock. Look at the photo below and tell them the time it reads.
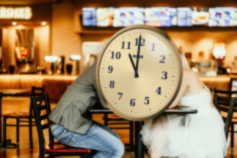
11:00
